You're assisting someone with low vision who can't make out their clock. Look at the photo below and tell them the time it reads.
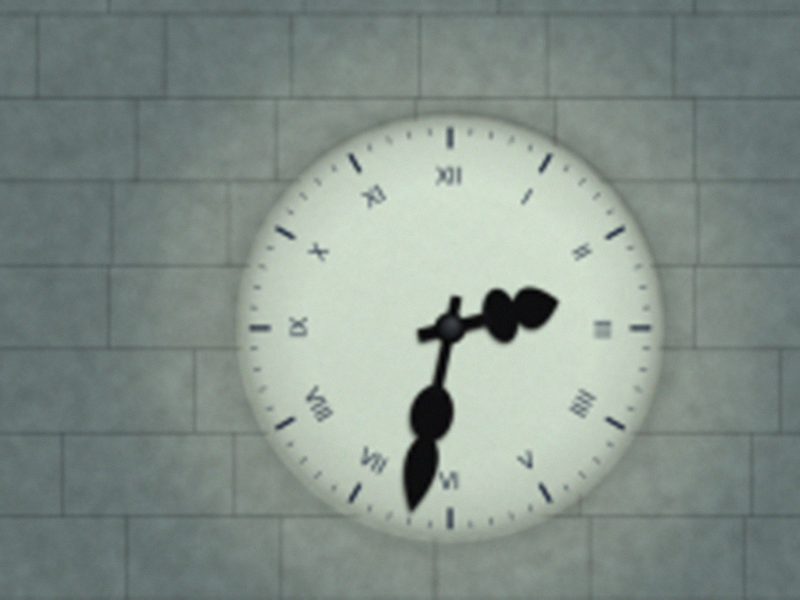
2:32
